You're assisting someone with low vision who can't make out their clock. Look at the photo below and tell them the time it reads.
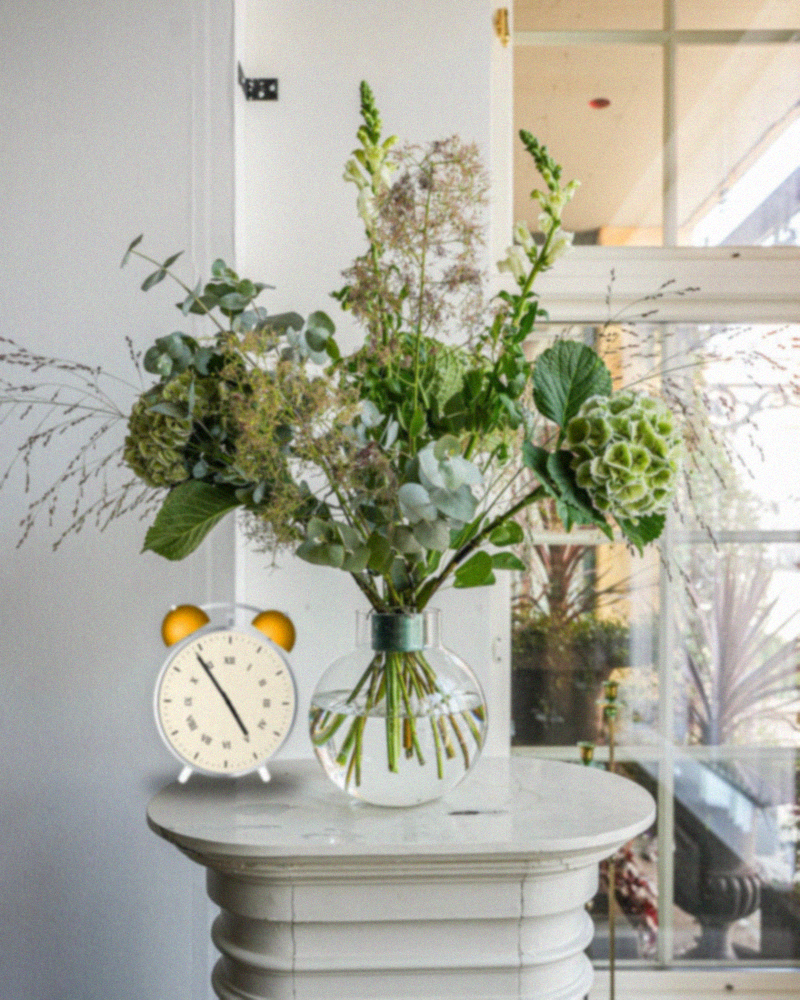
4:53:54
